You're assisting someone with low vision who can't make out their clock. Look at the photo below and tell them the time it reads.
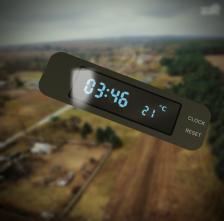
3:46
